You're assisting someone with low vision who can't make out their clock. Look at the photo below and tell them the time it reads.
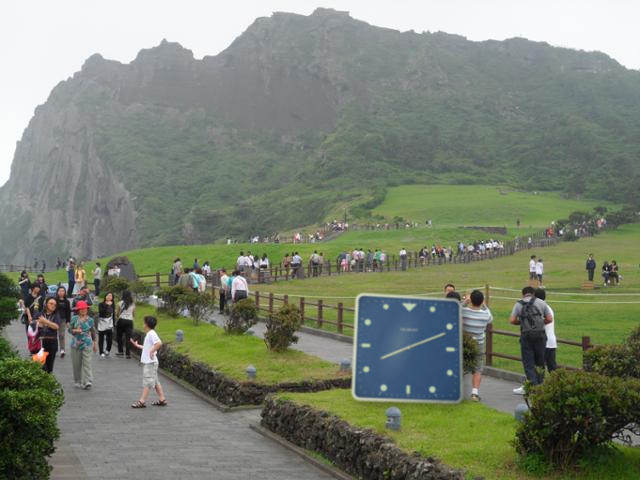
8:11
